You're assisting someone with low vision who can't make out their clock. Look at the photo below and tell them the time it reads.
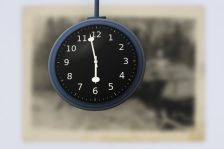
5:58
